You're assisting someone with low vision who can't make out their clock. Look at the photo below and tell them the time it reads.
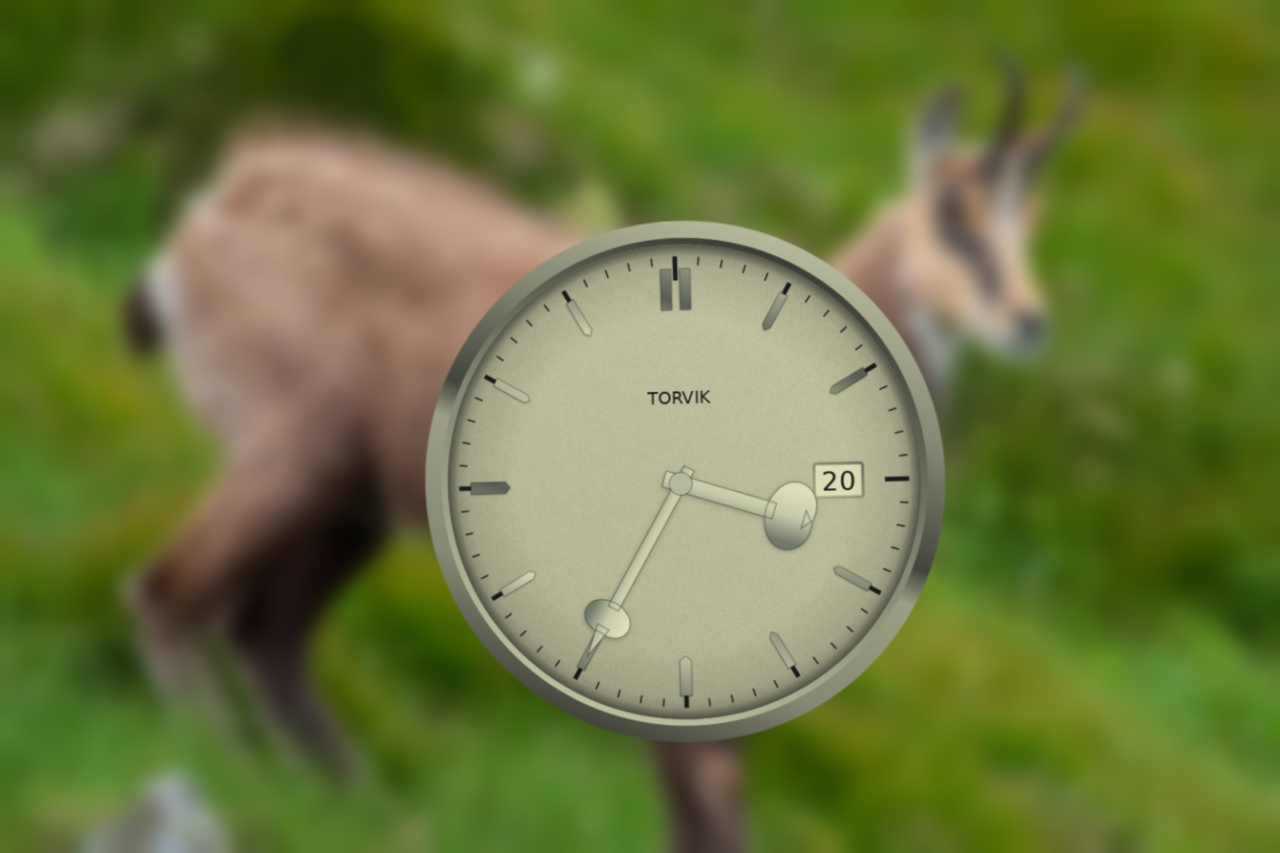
3:35
